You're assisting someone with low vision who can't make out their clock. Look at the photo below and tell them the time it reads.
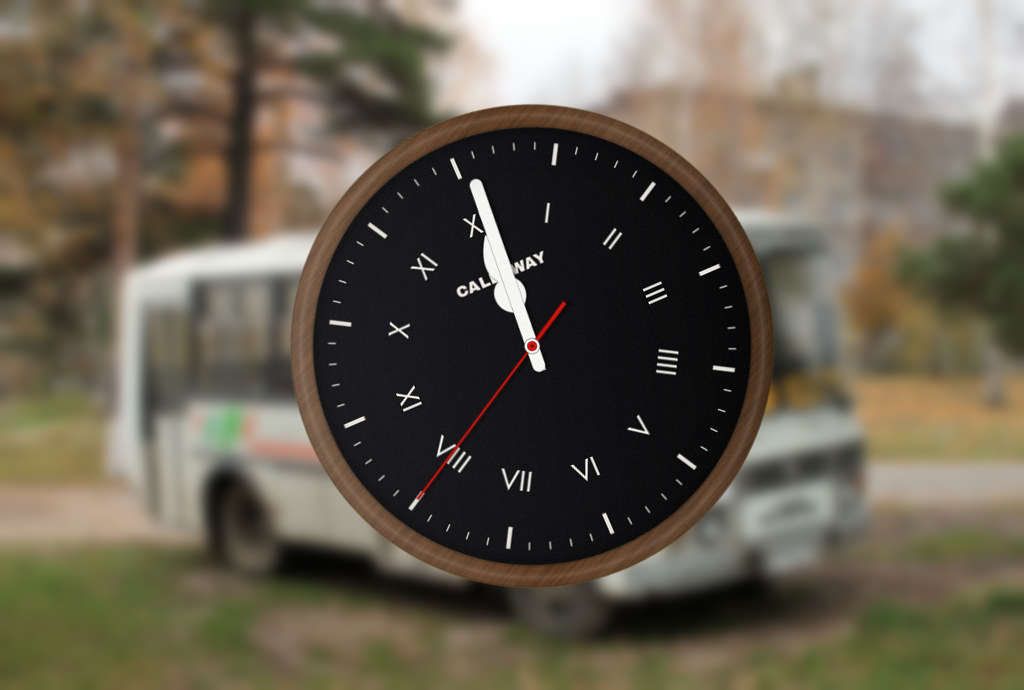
12:00:40
